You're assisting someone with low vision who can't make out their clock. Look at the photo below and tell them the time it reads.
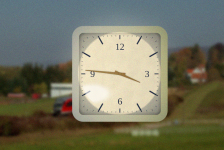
3:46
